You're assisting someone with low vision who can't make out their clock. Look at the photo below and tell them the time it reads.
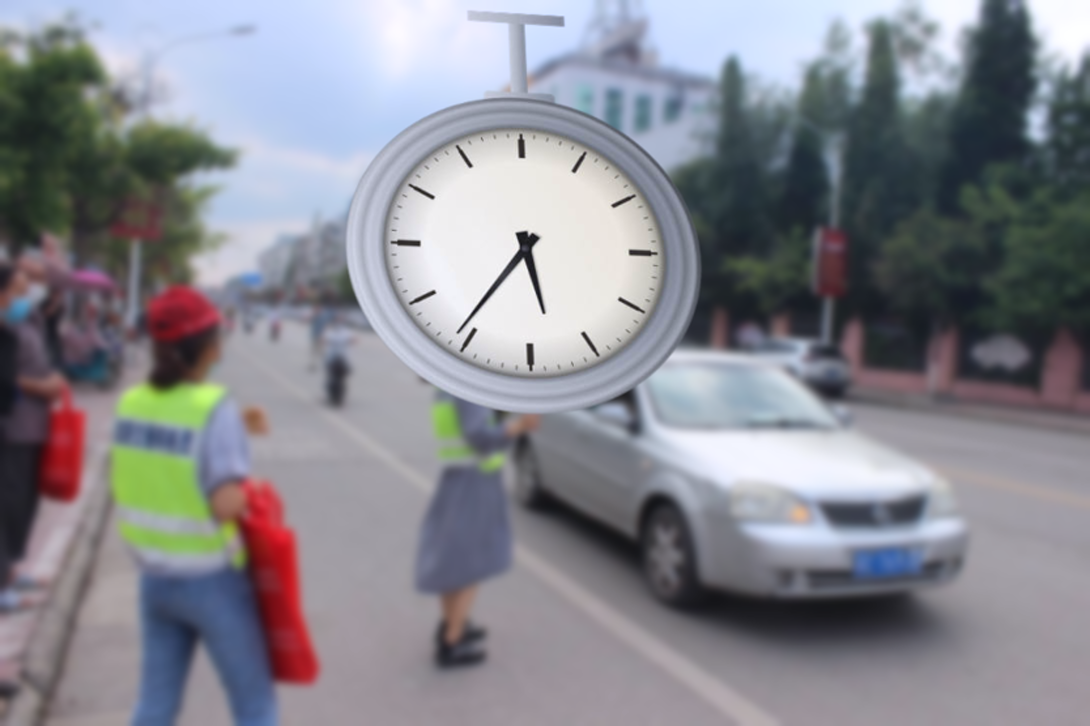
5:36
